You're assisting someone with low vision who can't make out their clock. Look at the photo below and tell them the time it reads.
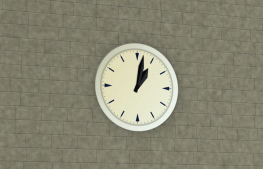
1:02
